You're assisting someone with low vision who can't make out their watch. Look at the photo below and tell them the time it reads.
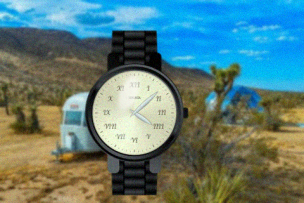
4:08
